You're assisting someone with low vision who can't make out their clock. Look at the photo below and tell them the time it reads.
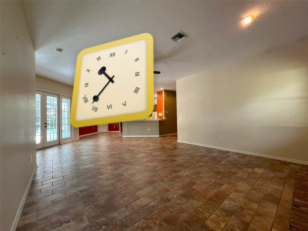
10:37
